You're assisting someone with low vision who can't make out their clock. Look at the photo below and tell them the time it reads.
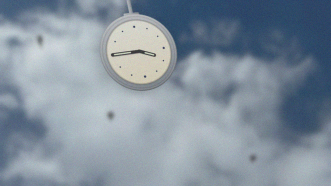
3:45
